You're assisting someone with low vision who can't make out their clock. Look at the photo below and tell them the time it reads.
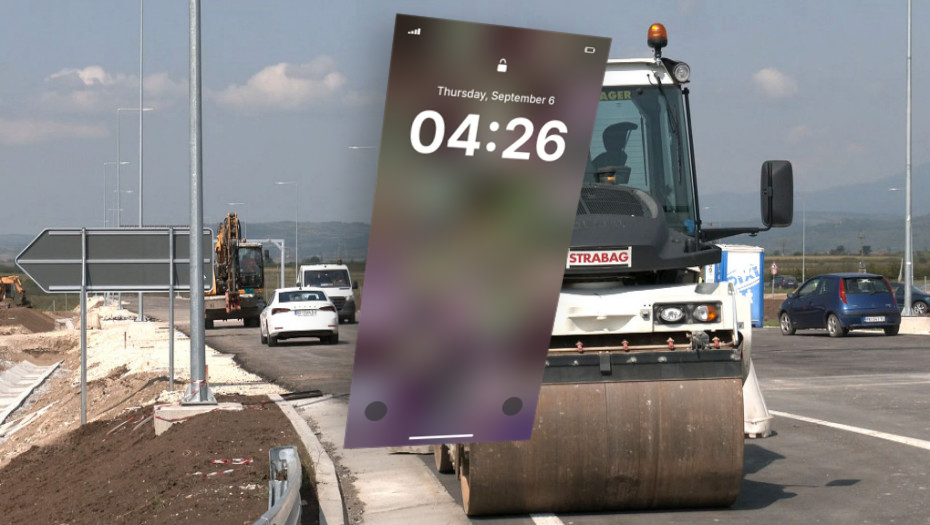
4:26
